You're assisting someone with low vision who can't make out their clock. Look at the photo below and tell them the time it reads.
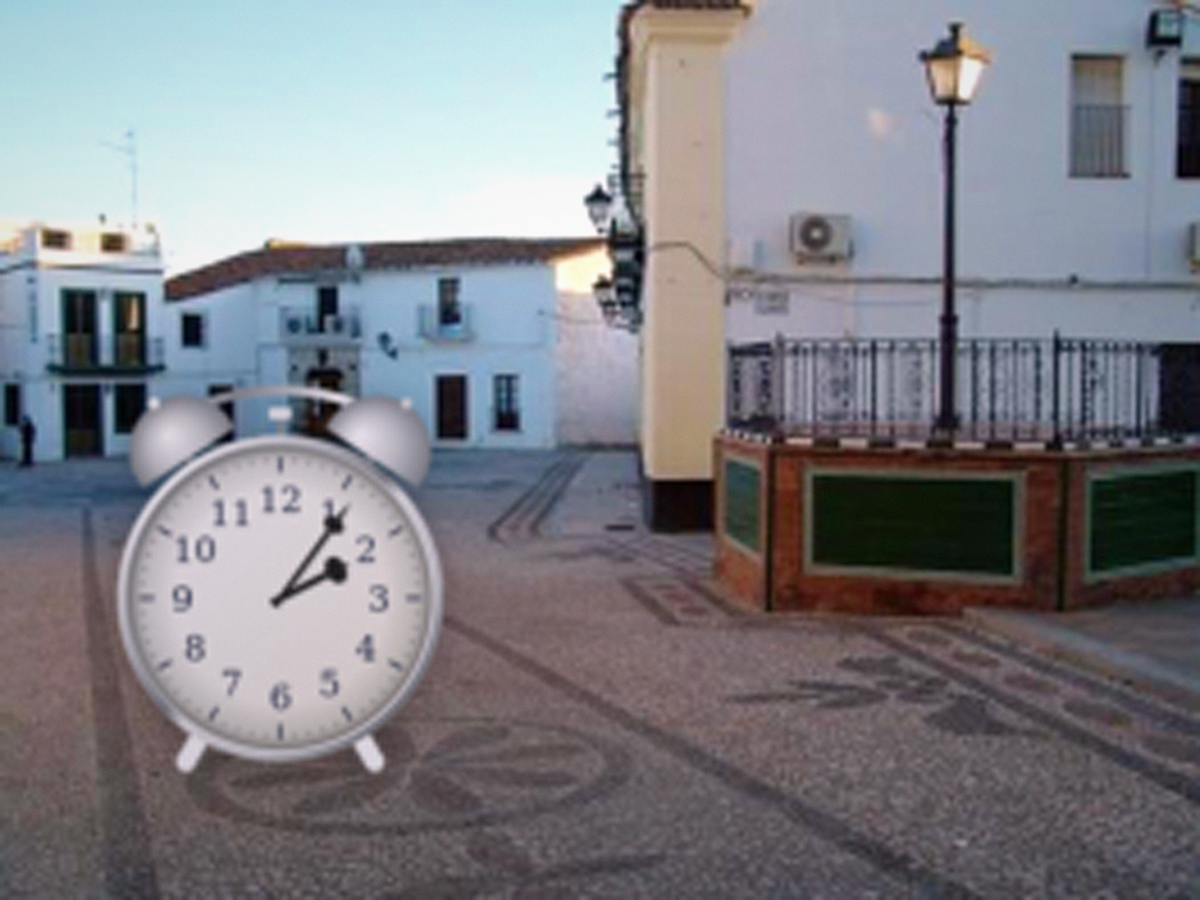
2:06
